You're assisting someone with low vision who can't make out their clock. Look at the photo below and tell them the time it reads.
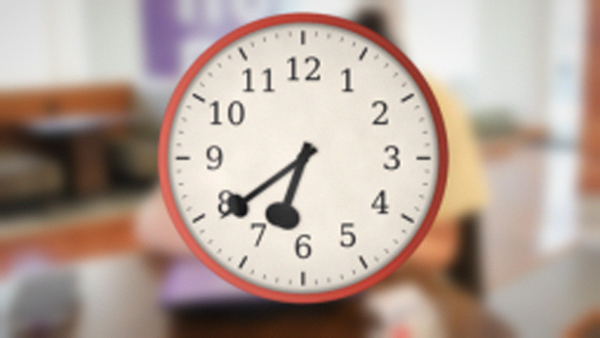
6:39
